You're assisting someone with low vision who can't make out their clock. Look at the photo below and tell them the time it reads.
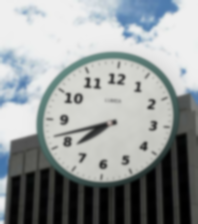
7:42
